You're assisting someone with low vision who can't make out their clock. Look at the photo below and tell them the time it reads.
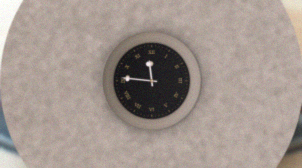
11:46
